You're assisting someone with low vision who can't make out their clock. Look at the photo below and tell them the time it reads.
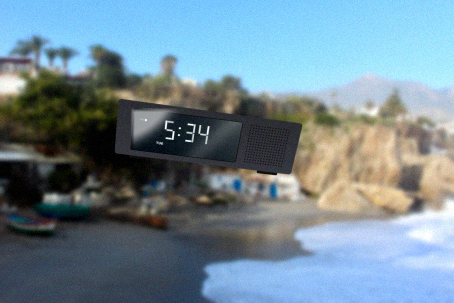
5:34
